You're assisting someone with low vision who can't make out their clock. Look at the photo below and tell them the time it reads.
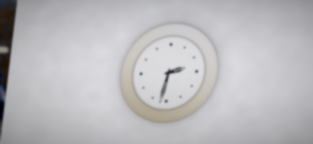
2:32
